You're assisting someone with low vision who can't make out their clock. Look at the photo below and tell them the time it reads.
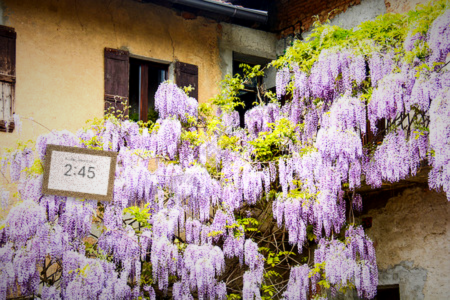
2:45
